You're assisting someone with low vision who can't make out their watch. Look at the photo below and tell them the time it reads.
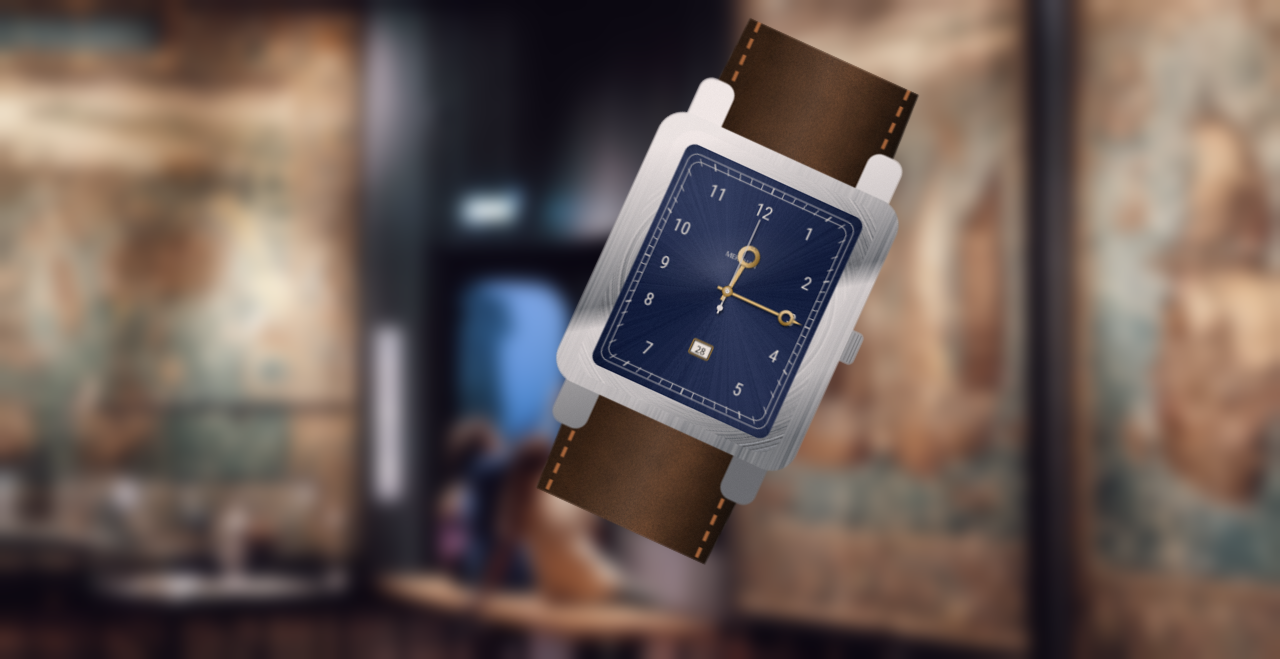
12:15:00
